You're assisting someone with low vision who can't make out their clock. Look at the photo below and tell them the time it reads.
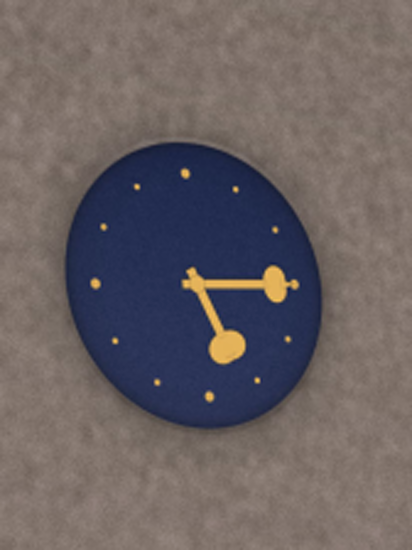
5:15
